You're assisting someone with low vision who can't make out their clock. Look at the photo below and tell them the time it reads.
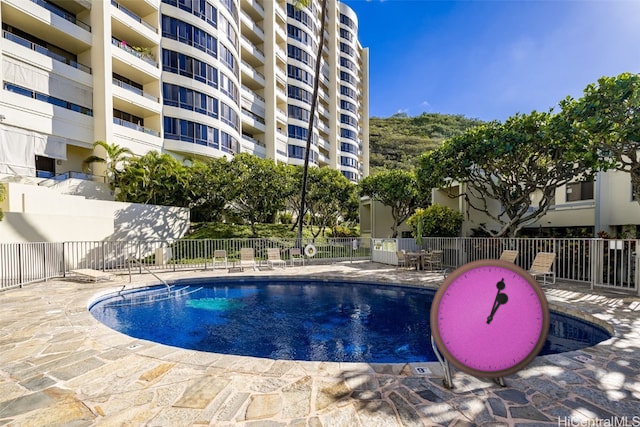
1:03
